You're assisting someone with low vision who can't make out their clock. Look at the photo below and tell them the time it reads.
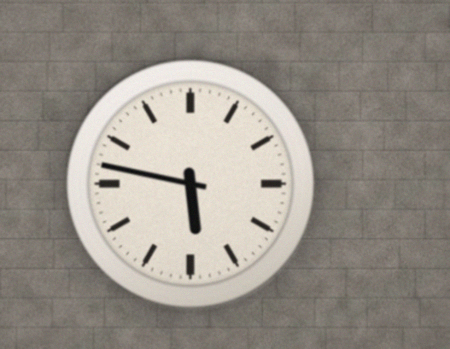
5:47
